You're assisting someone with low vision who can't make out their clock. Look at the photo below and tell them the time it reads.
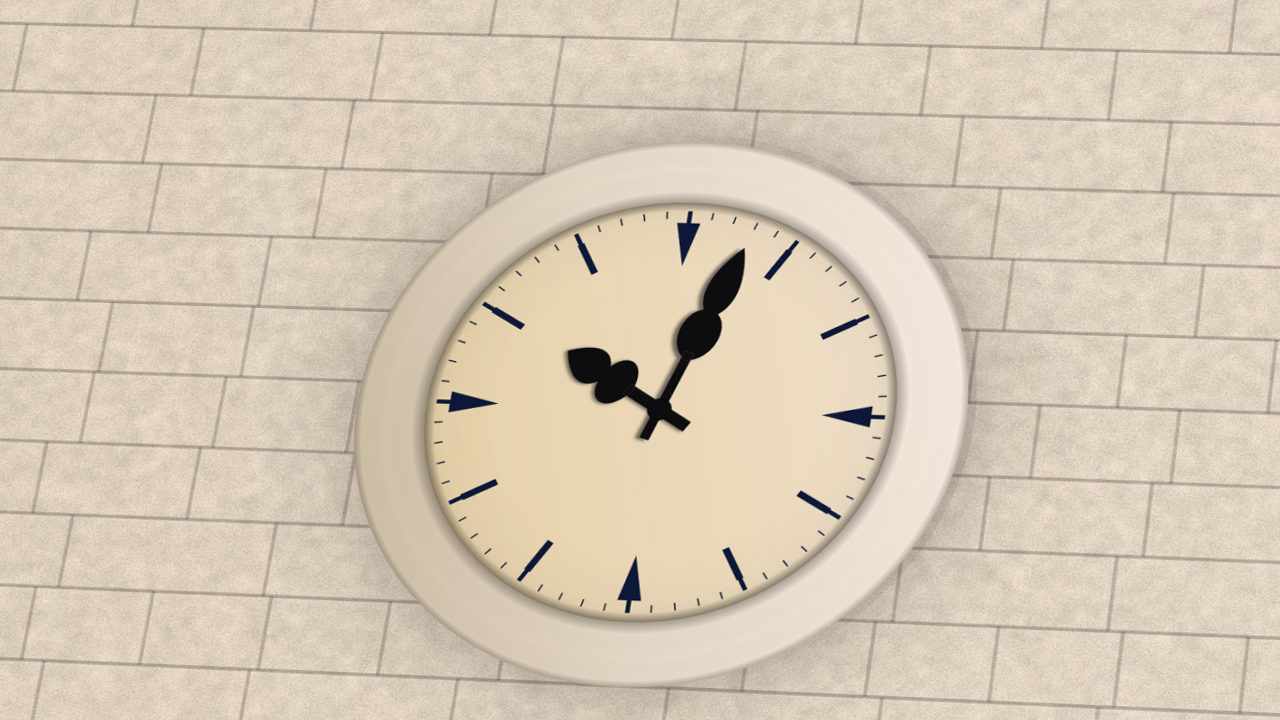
10:03
